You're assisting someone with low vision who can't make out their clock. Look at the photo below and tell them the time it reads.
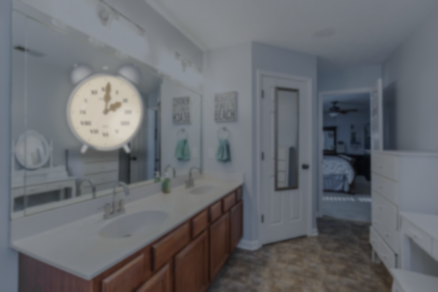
2:01
